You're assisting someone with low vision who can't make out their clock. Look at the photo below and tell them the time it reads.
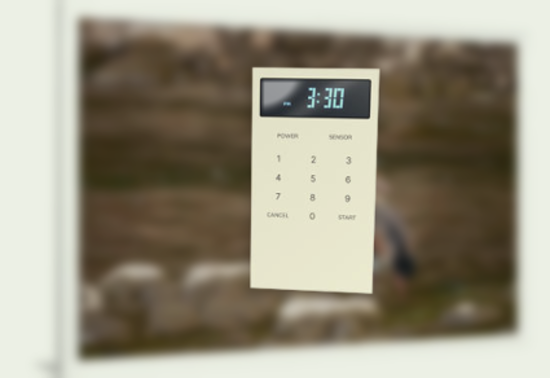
3:30
